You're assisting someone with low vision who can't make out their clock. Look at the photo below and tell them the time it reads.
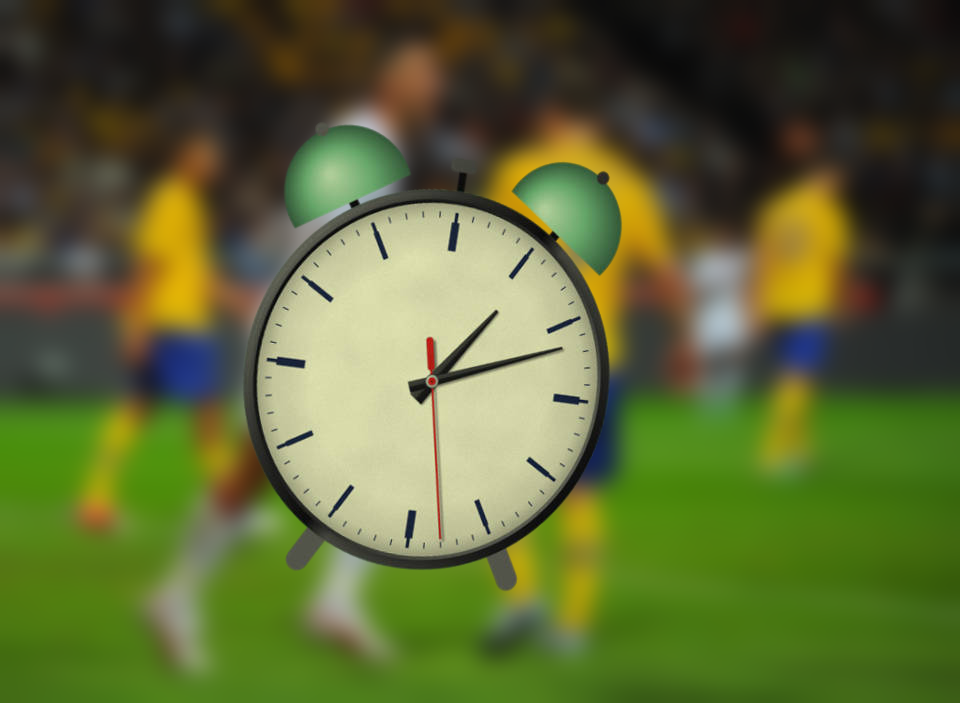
1:11:28
